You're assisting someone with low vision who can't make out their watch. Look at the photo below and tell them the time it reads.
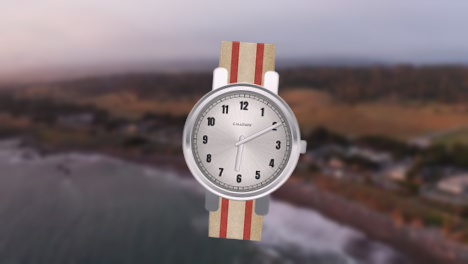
6:10
